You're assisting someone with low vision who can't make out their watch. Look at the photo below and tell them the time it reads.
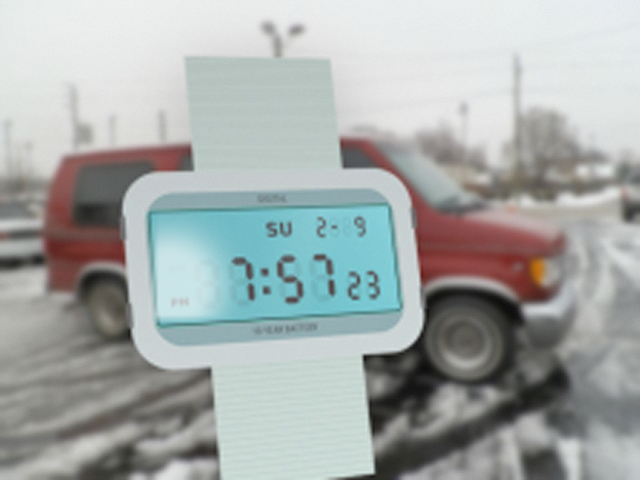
7:57:23
